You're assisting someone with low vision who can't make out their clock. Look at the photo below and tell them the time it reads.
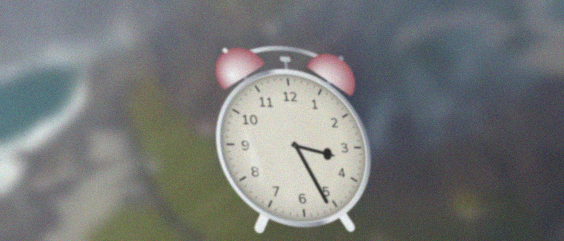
3:26
